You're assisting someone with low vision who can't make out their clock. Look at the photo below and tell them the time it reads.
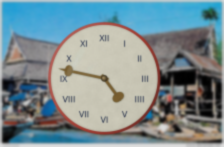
4:47
